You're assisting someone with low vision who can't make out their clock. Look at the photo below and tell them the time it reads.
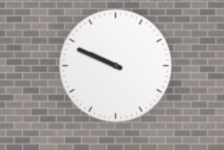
9:49
